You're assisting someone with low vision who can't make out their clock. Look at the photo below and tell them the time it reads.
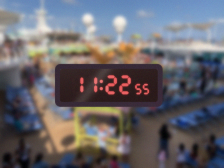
11:22:55
